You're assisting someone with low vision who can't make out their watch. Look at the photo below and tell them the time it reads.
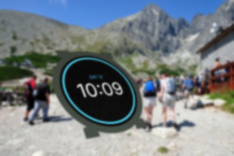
10:09
